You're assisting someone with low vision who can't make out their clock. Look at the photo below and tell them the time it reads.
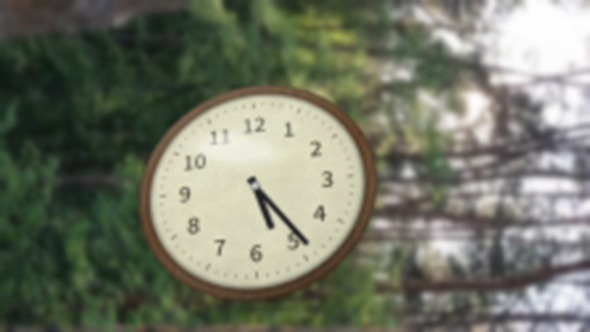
5:24
